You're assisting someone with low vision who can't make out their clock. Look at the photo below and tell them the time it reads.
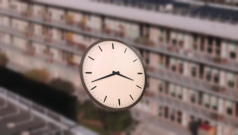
3:42
